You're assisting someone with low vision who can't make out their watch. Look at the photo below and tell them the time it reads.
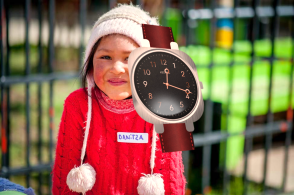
12:18
